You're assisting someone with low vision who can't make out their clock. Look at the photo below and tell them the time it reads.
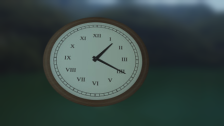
1:20
